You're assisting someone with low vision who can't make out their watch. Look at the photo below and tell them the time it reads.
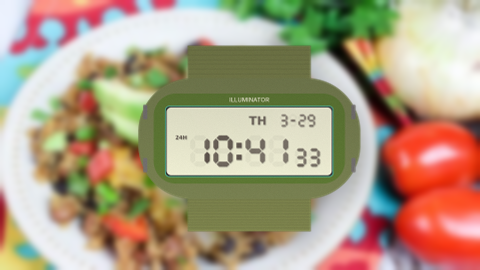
10:41:33
